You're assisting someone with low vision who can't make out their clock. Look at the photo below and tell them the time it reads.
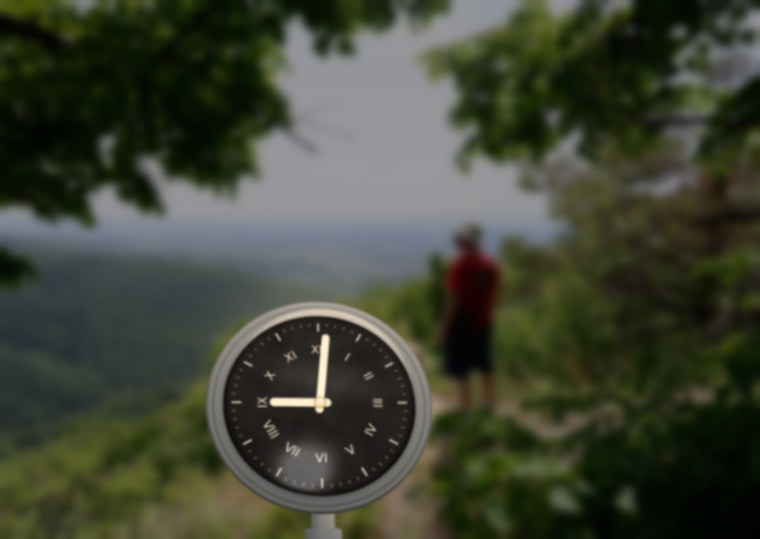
9:01
